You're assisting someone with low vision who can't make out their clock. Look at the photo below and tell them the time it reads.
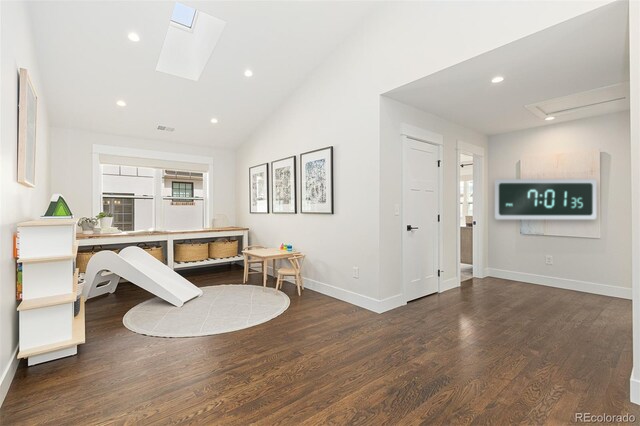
7:01:35
